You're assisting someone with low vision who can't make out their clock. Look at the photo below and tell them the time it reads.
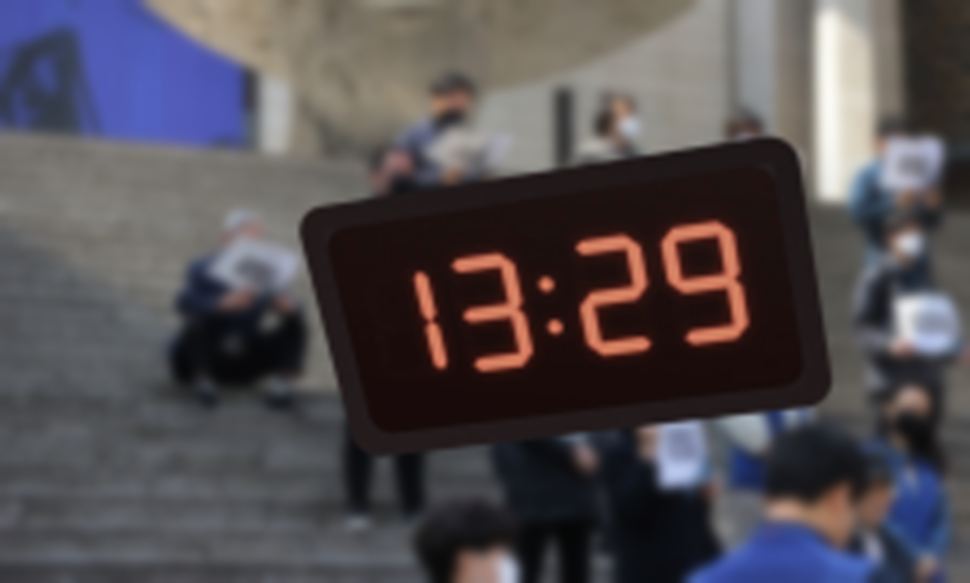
13:29
